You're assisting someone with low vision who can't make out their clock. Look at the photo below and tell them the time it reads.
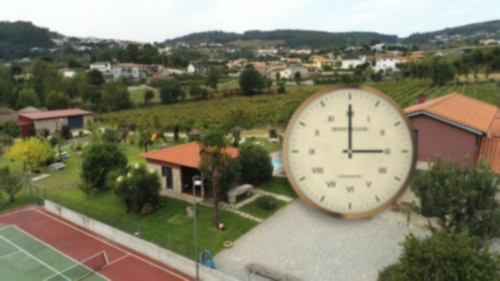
3:00
